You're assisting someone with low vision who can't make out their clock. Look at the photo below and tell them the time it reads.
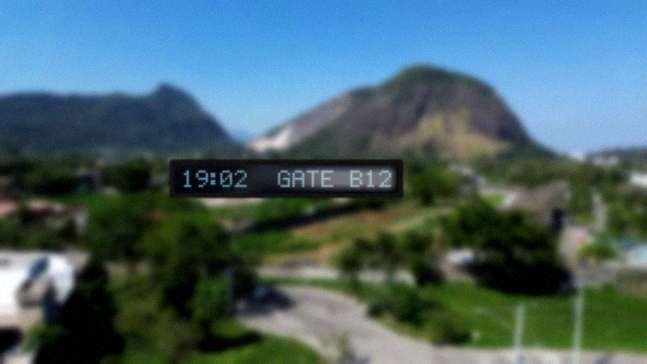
19:02
